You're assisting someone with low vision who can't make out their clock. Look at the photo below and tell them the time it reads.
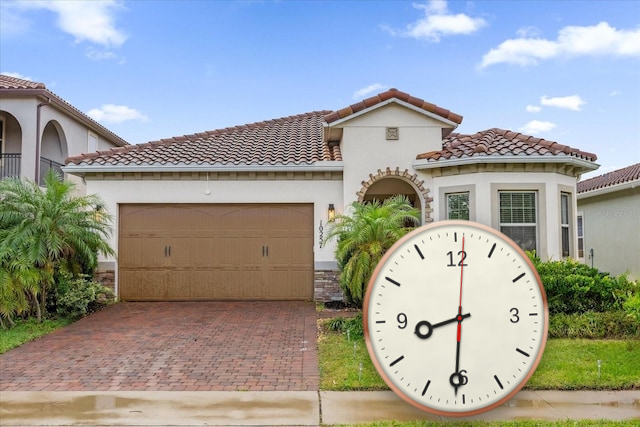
8:31:01
